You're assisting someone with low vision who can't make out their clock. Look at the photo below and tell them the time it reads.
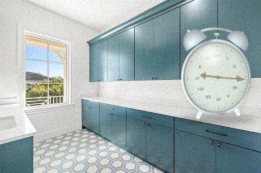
9:16
